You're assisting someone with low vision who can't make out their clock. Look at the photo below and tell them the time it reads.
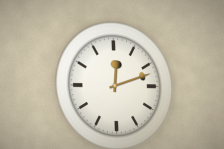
12:12
